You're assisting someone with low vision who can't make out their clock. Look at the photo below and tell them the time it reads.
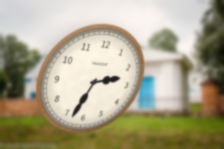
2:33
